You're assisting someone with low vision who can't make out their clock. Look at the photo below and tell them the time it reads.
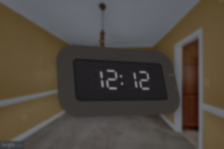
12:12
